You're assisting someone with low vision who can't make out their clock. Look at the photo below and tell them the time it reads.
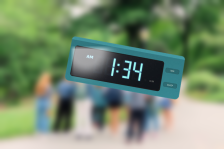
1:34
